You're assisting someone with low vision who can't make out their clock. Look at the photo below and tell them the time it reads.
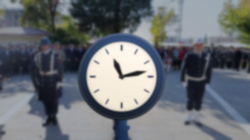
11:13
